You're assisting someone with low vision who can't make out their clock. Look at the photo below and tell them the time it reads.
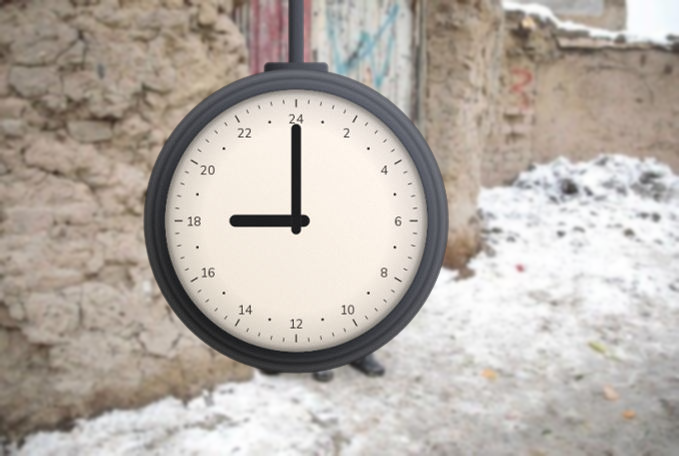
18:00
